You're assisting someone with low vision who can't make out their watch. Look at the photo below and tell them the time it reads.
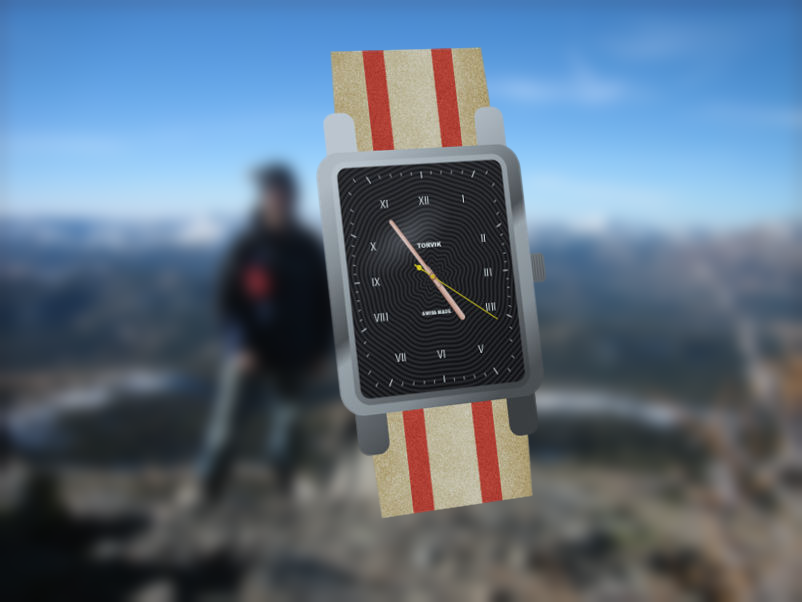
4:54:21
